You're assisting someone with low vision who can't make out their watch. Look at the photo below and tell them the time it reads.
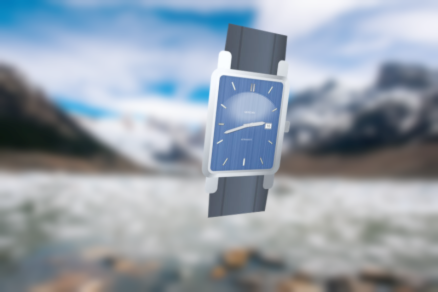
2:42
